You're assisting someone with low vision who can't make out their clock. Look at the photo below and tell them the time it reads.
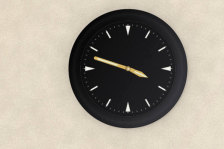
3:48
